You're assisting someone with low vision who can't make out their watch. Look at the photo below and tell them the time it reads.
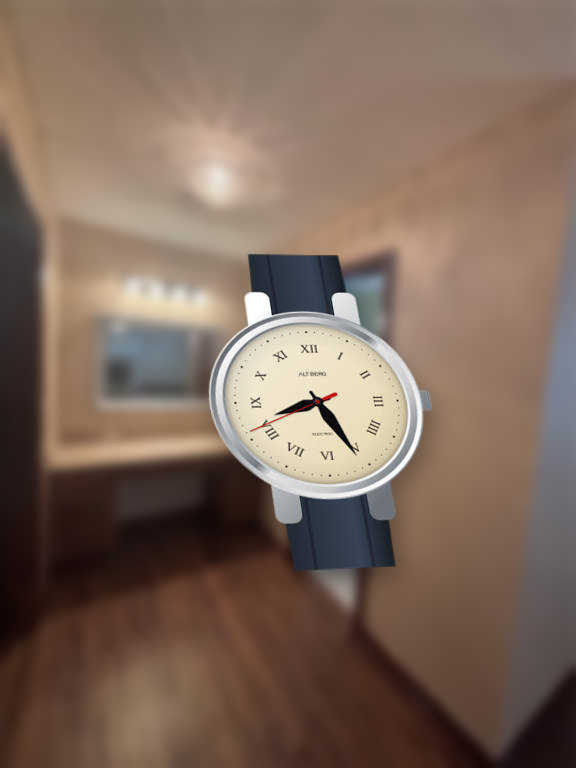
8:25:41
